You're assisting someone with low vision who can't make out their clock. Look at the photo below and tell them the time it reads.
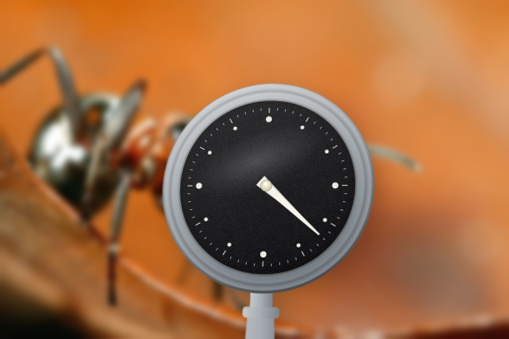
4:22
